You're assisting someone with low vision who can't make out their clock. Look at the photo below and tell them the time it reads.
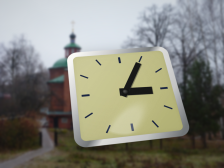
3:05
